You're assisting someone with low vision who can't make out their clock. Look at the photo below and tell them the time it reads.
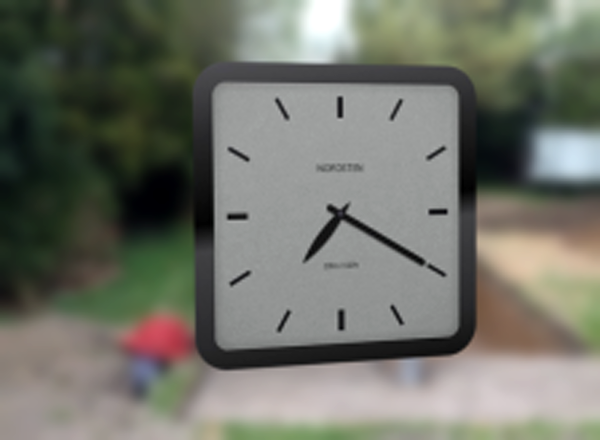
7:20
